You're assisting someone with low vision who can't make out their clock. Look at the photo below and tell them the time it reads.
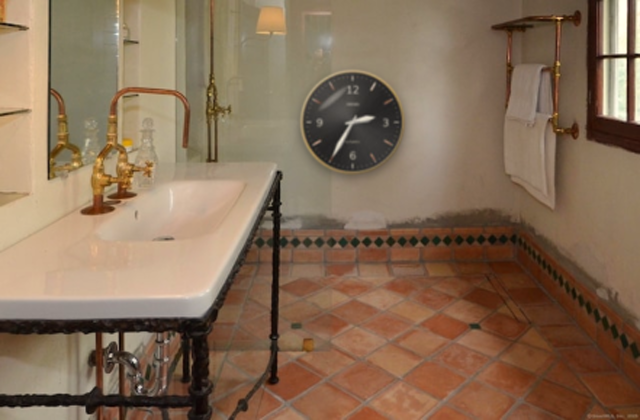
2:35
